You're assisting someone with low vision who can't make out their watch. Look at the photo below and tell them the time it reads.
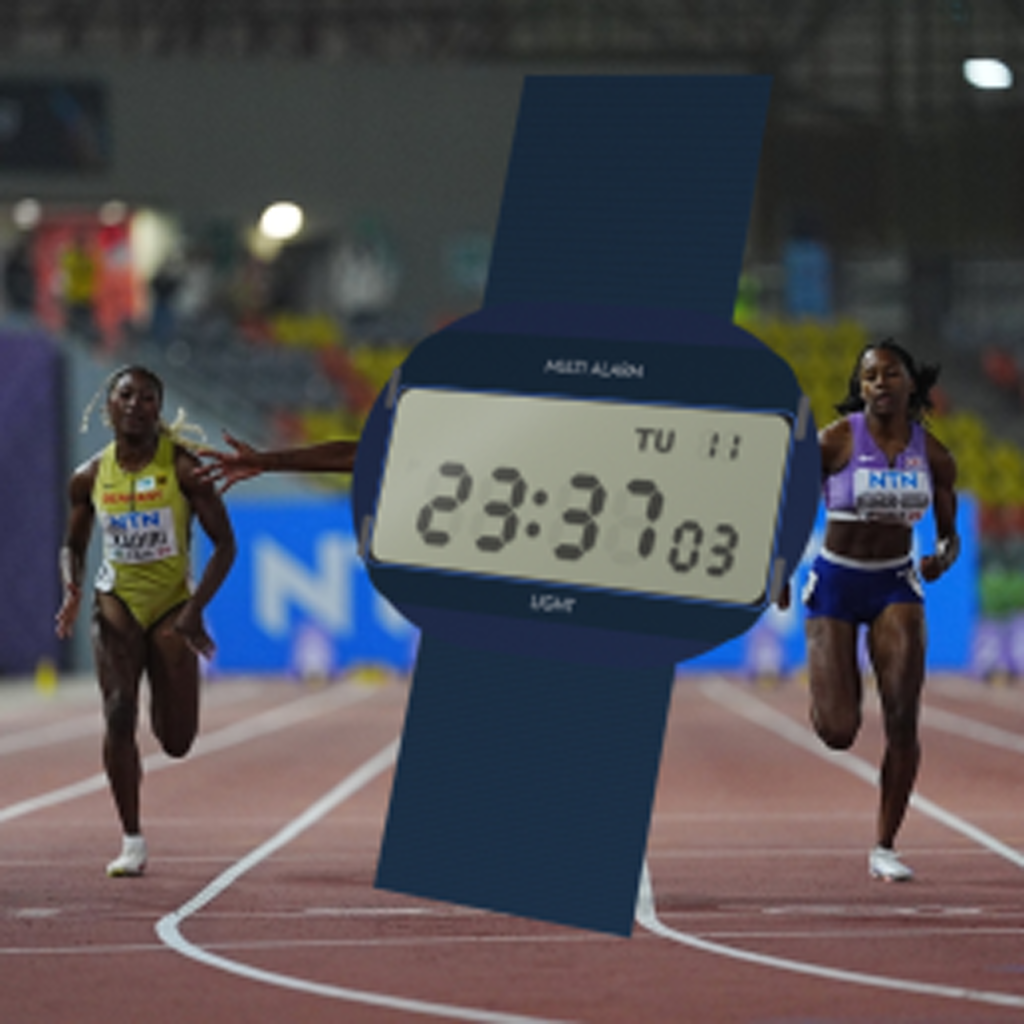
23:37:03
